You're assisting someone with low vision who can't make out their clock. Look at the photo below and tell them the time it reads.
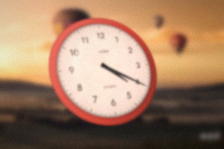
4:20
